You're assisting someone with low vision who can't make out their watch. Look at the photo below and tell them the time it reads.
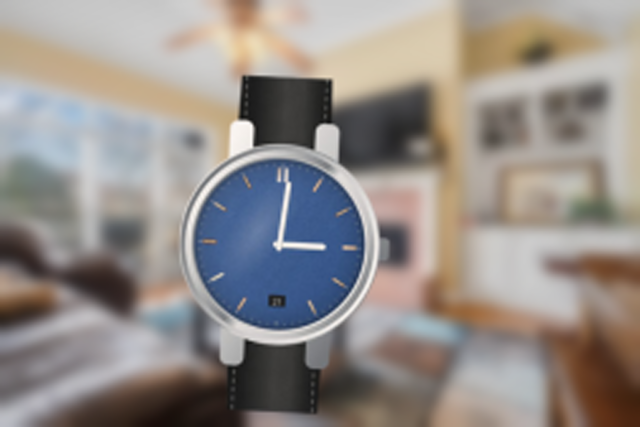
3:01
